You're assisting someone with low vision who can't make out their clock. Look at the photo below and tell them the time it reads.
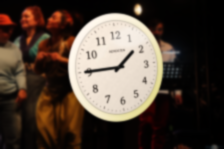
1:45
